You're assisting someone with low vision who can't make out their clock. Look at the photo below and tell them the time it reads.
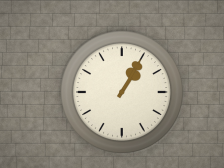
1:05
